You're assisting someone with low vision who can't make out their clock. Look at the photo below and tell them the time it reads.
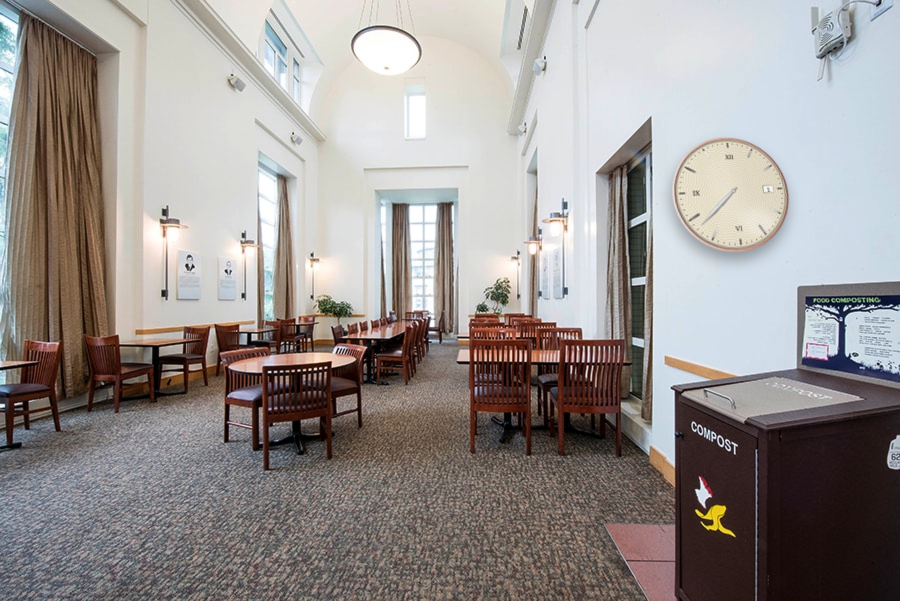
7:38
